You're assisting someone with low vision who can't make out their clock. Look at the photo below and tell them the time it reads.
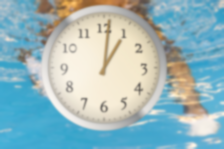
1:01
